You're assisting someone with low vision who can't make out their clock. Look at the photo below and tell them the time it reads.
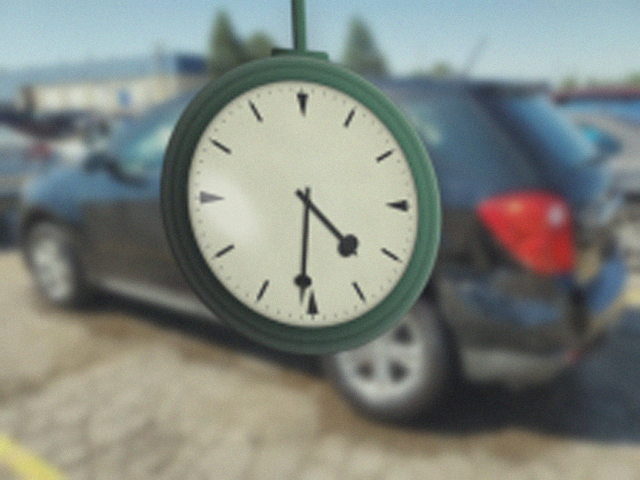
4:31
